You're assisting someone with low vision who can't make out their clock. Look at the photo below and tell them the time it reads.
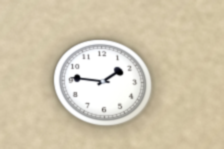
1:46
